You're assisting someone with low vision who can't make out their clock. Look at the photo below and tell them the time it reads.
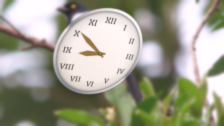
8:51
